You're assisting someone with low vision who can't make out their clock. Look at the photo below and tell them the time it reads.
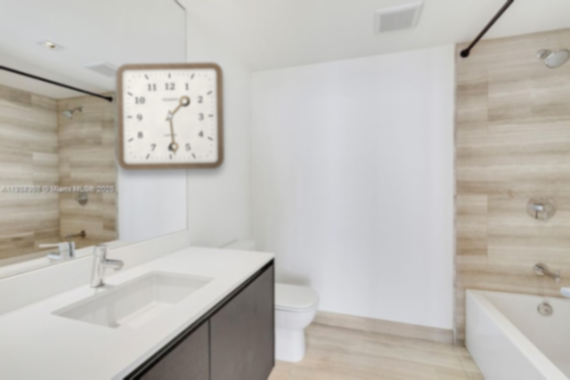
1:29
